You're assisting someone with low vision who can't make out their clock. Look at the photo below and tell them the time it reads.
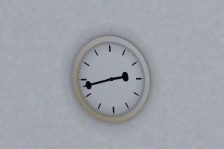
2:43
